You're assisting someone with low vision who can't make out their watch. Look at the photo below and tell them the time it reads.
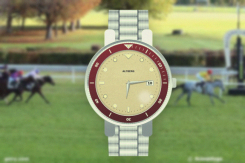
6:14
